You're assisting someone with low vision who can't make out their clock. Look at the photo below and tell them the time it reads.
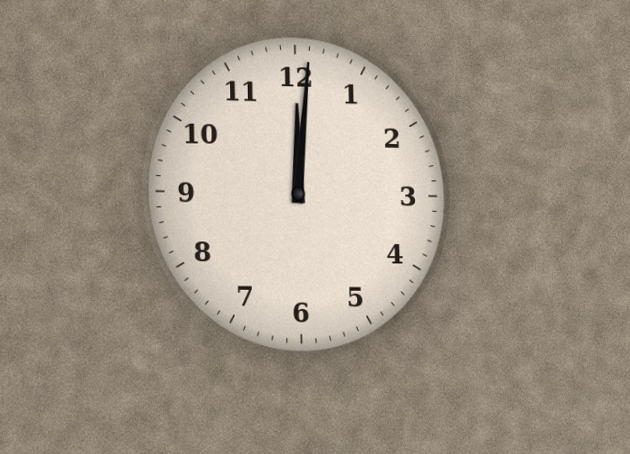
12:01
